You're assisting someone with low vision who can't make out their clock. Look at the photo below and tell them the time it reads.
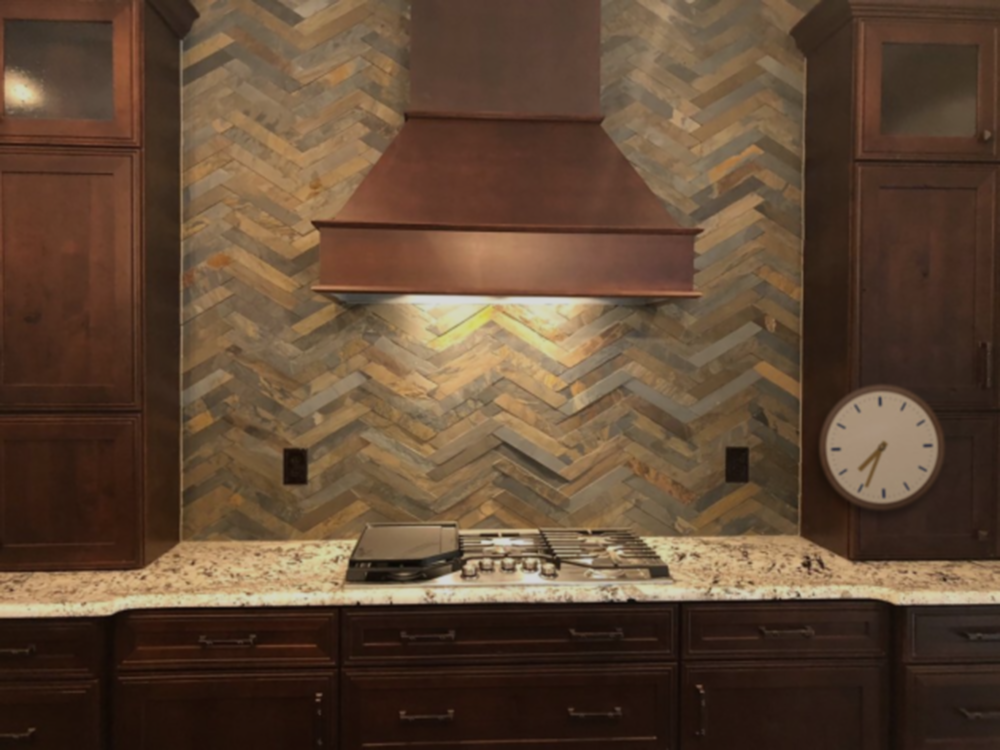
7:34
